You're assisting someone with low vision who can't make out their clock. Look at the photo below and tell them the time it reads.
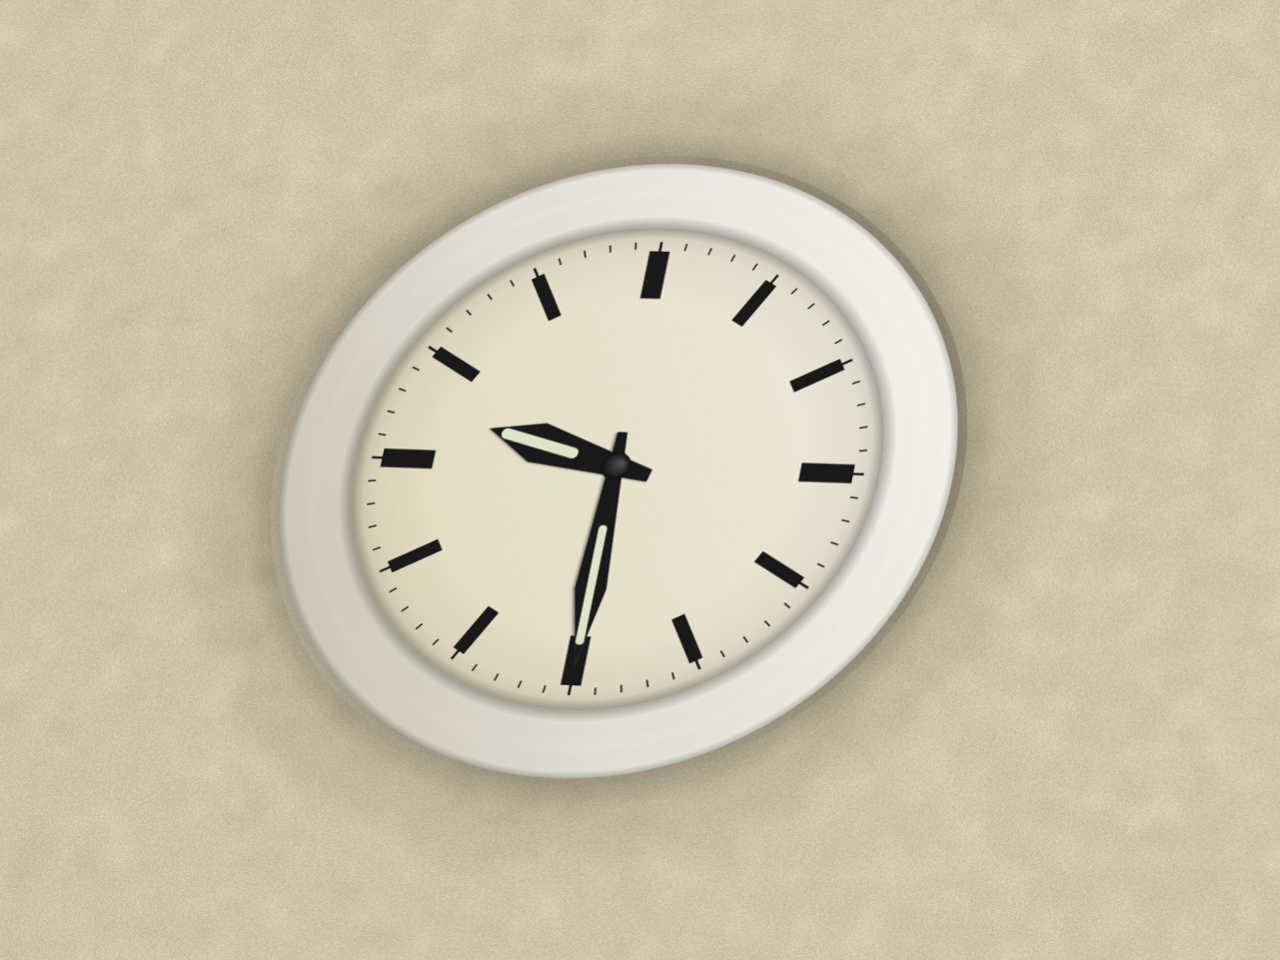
9:30
